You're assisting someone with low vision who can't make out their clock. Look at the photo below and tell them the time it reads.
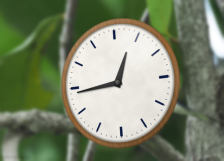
12:44
